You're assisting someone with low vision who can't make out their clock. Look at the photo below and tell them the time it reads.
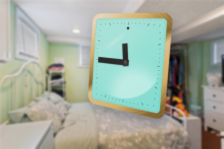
11:45
